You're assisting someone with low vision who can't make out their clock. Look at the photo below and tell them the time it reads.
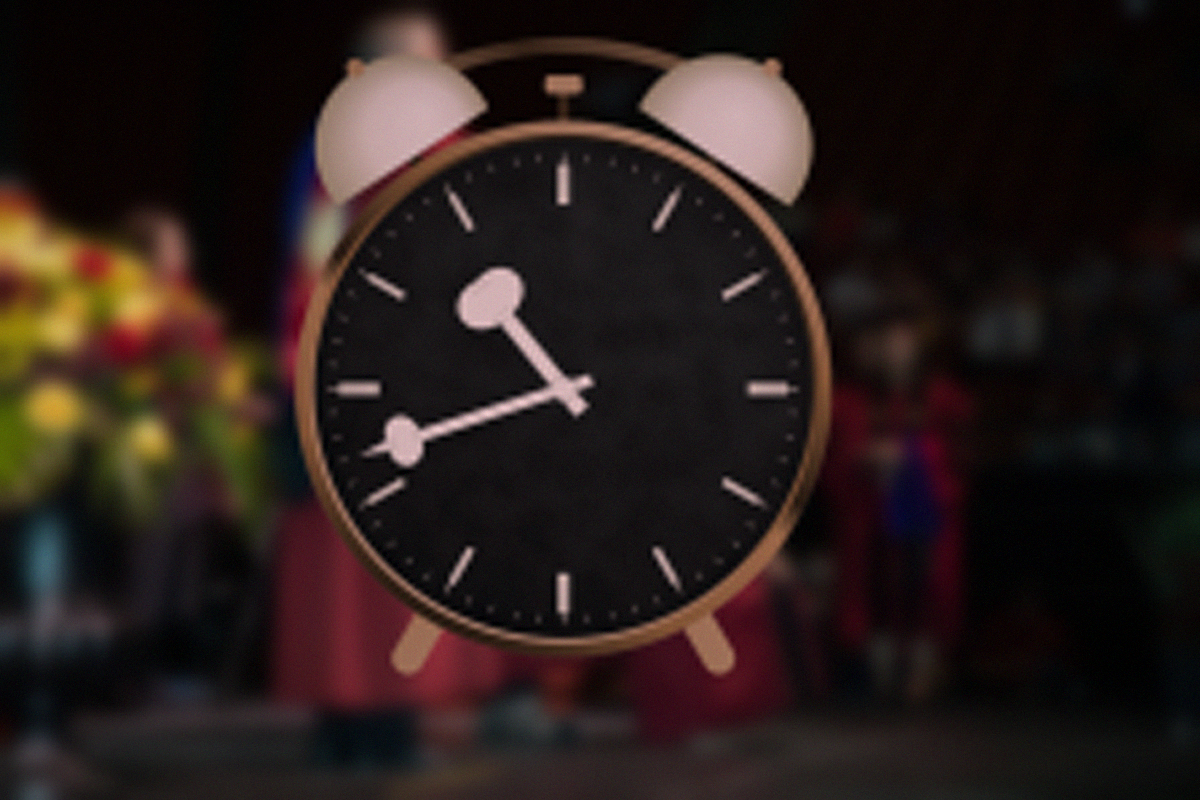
10:42
